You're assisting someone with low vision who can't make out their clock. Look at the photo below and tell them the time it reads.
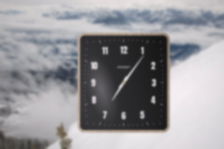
7:06
